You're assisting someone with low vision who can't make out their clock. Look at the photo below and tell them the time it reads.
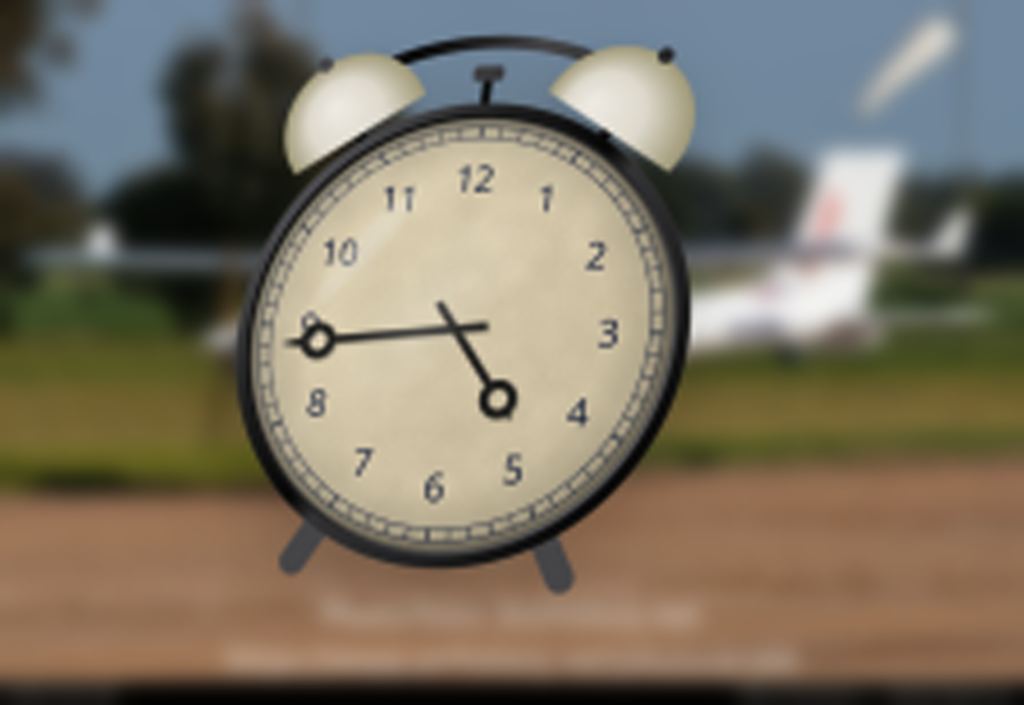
4:44
